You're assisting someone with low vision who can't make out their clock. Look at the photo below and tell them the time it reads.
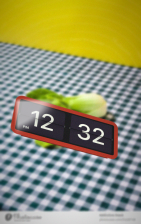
12:32
